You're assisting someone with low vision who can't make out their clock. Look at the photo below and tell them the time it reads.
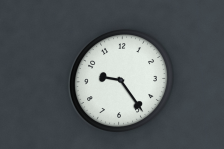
9:24
